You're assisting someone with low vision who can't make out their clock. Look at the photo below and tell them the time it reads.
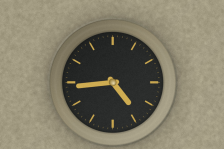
4:44
